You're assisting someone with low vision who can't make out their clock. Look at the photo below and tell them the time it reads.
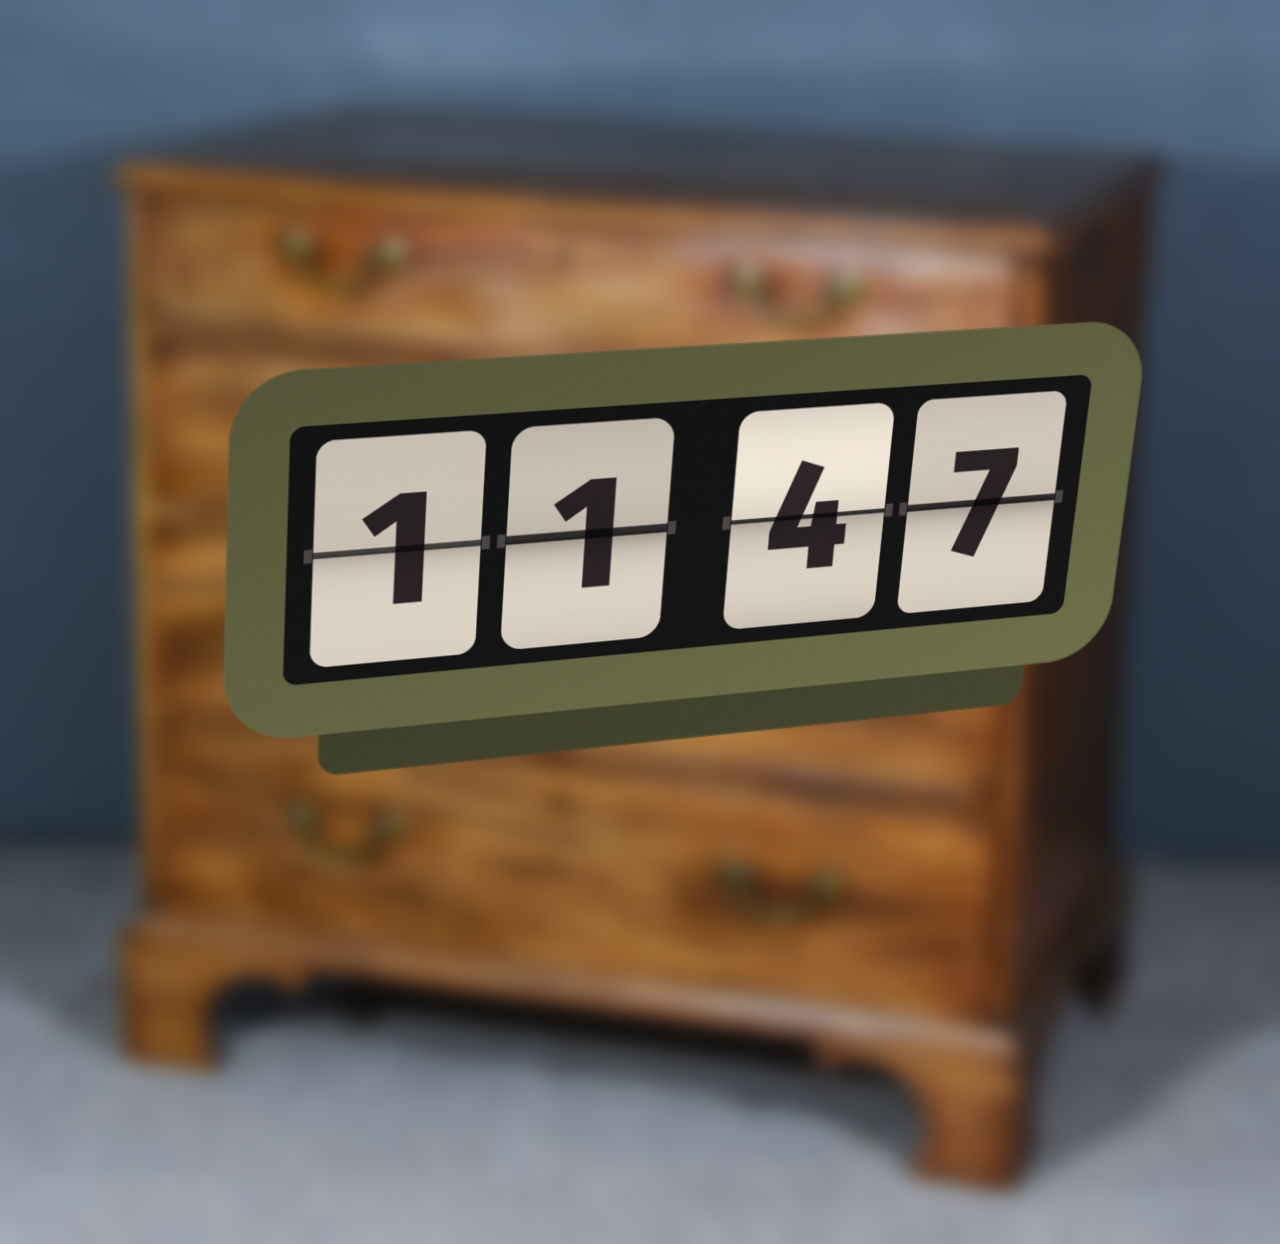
11:47
